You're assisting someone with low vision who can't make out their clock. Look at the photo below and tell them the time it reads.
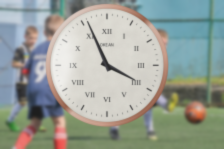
3:56
